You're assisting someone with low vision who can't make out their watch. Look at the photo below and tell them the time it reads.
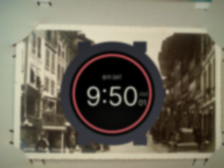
9:50
